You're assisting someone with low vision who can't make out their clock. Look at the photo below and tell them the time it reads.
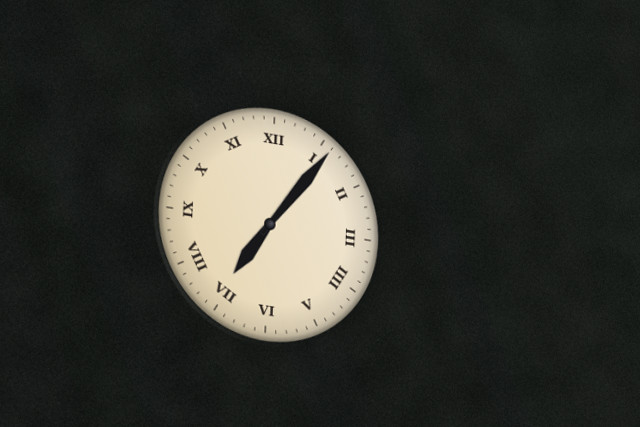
7:06
